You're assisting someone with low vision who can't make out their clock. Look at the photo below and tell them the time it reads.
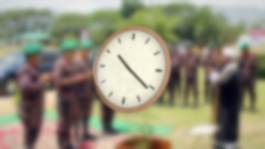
10:21
